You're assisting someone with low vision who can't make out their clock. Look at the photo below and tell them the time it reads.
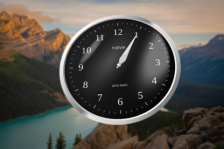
1:05
